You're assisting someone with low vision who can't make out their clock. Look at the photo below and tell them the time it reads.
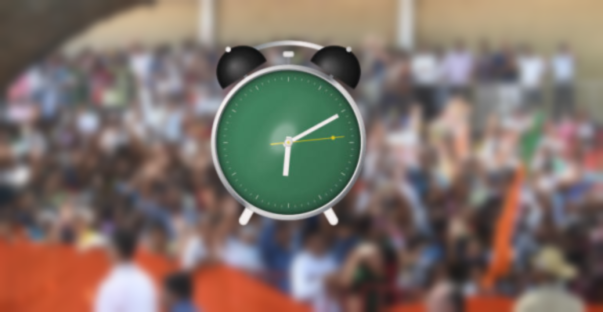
6:10:14
